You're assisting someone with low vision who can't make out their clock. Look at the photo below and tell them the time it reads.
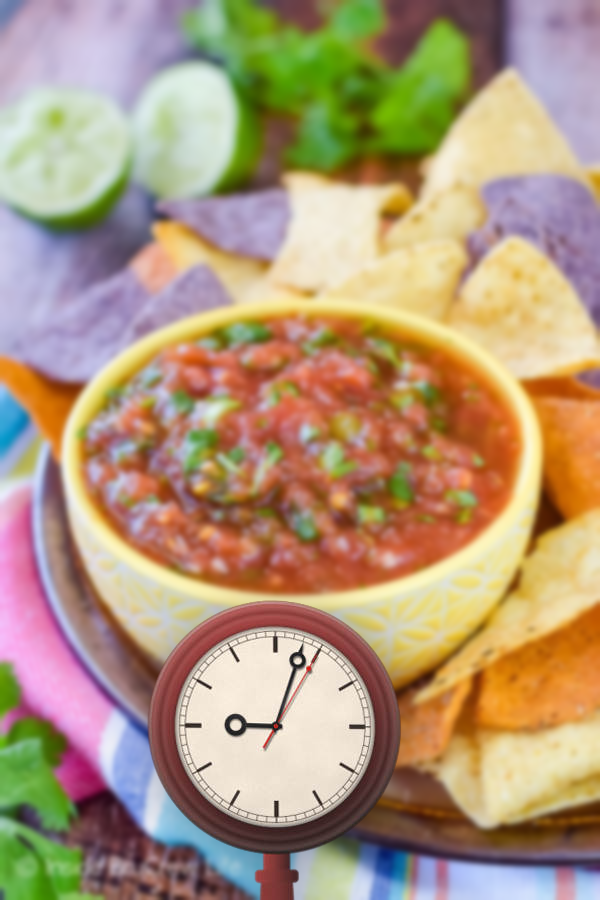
9:03:05
